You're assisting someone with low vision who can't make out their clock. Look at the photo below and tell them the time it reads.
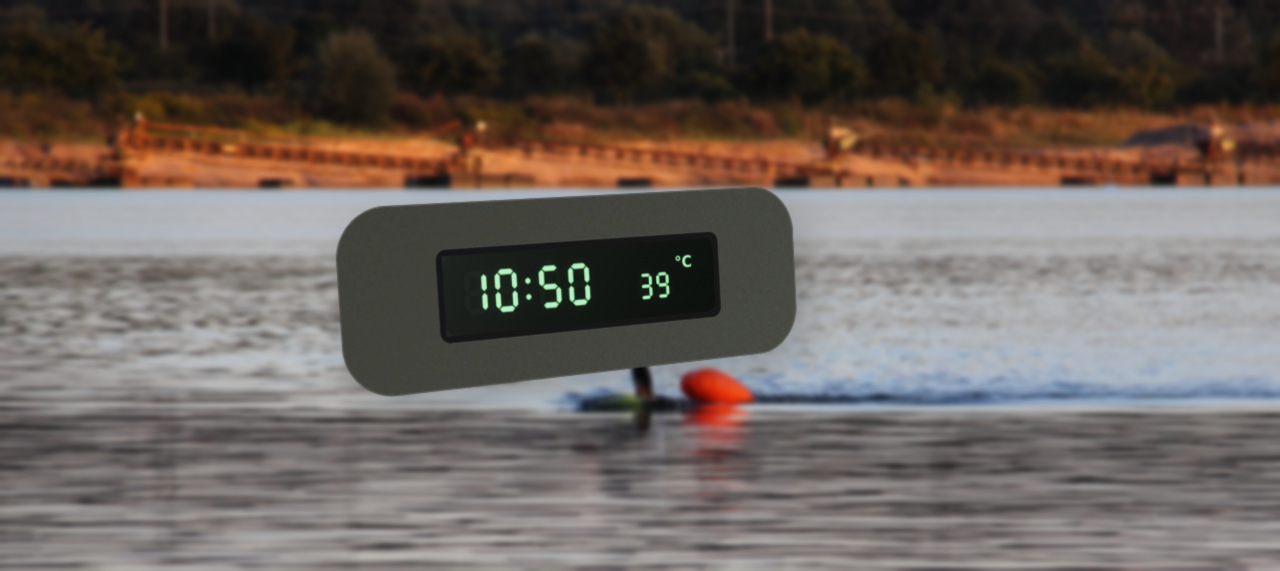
10:50
